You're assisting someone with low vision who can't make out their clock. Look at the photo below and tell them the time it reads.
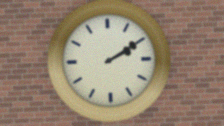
2:10
